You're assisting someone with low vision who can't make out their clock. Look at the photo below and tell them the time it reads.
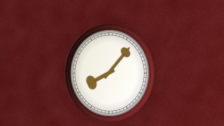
8:07
